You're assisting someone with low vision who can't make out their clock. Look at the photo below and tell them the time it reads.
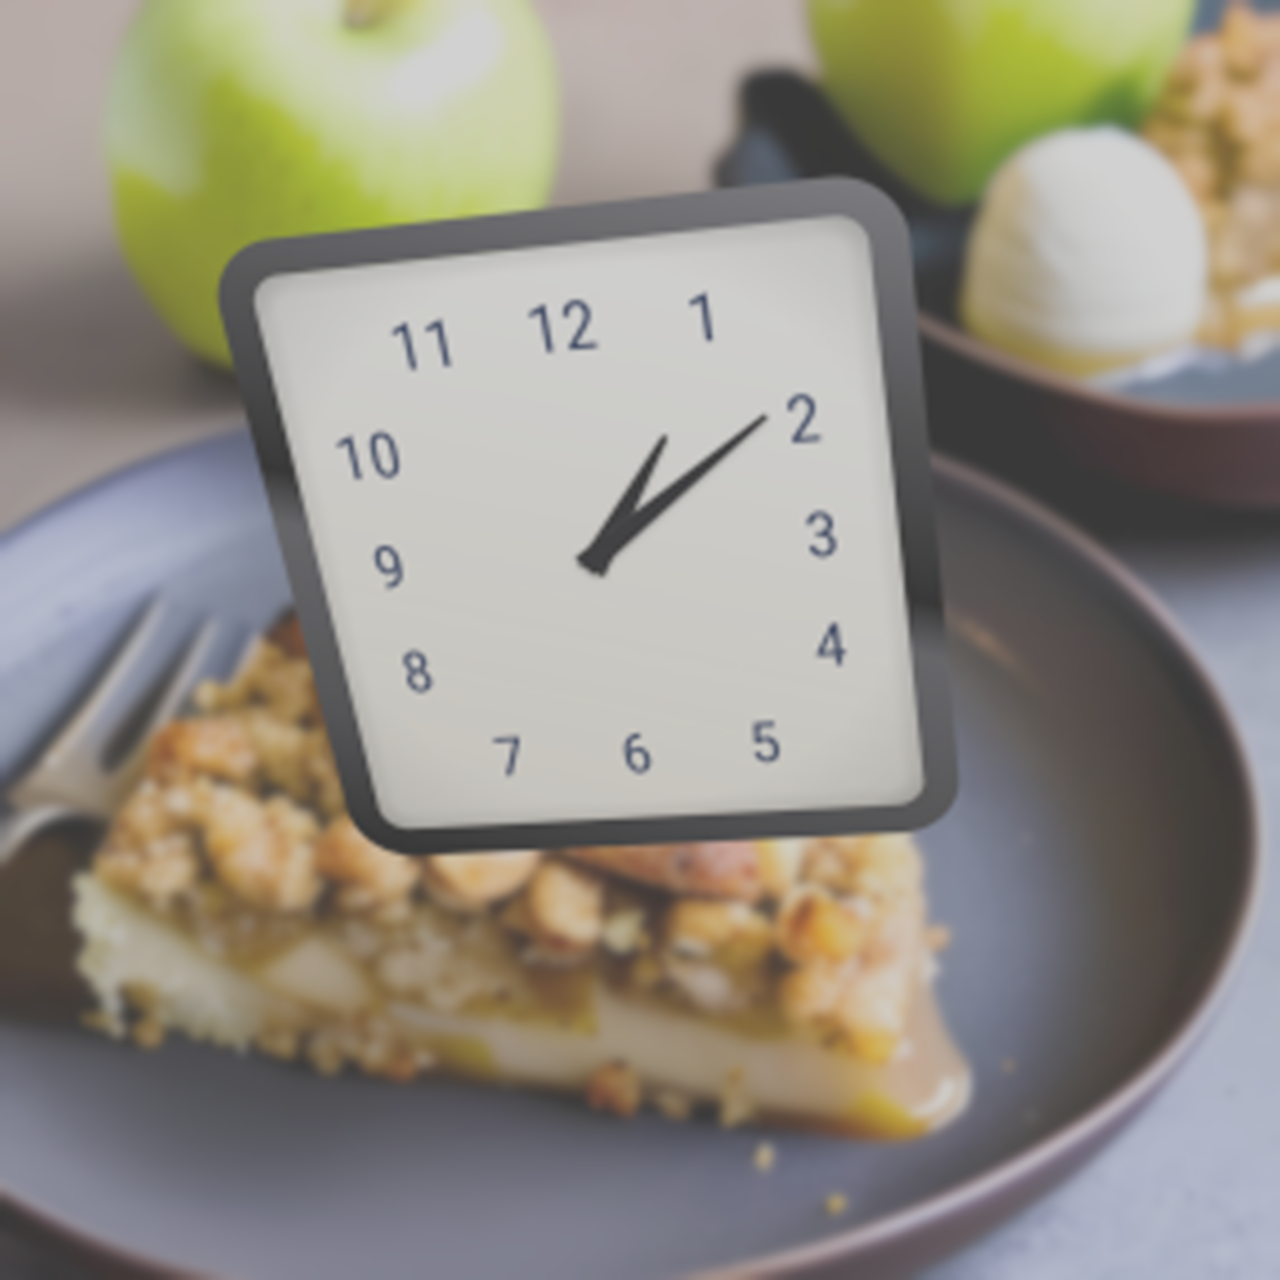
1:09
